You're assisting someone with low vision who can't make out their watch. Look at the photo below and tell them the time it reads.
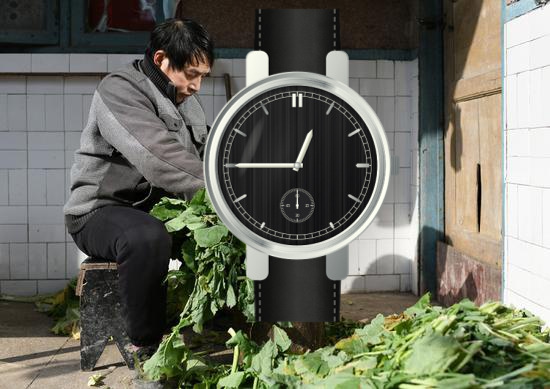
12:45
